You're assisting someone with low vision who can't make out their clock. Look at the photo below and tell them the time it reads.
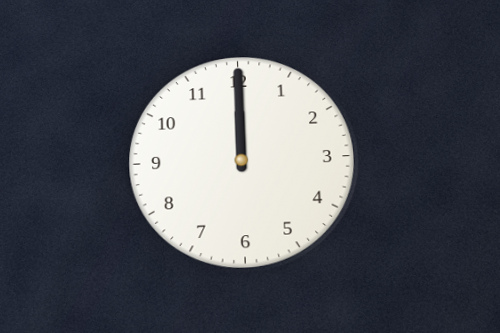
12:00
